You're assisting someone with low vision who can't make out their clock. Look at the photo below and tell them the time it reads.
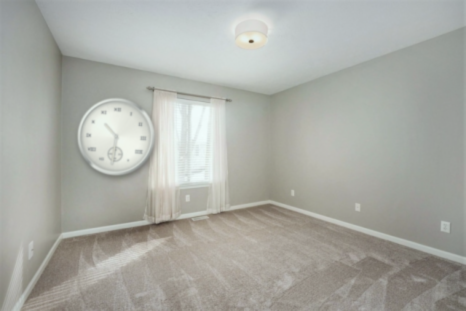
10:31
